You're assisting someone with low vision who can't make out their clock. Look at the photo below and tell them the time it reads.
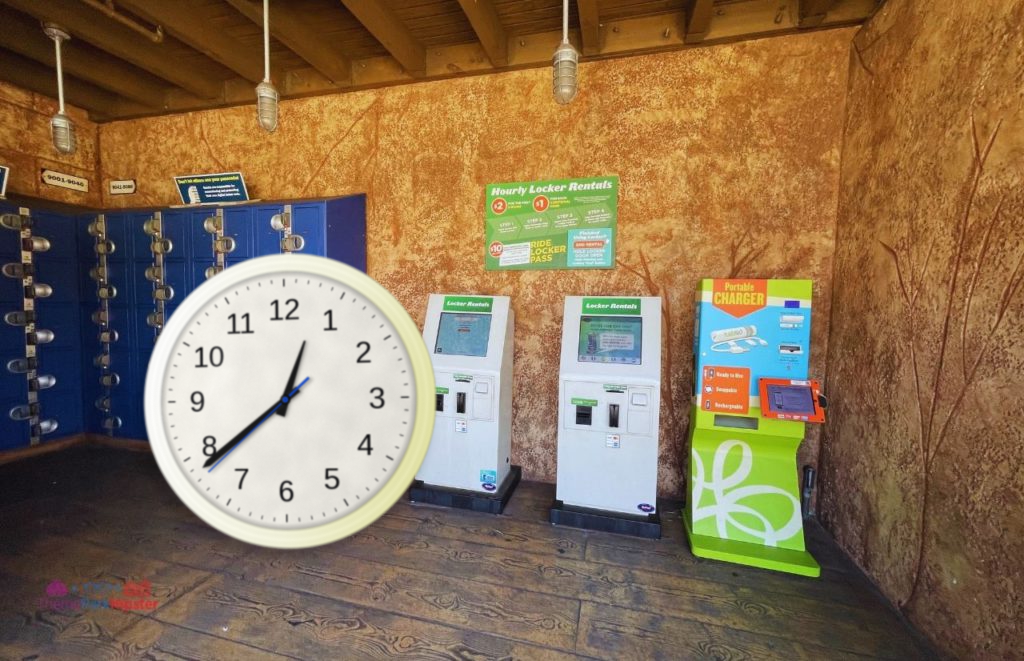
12:38:38
